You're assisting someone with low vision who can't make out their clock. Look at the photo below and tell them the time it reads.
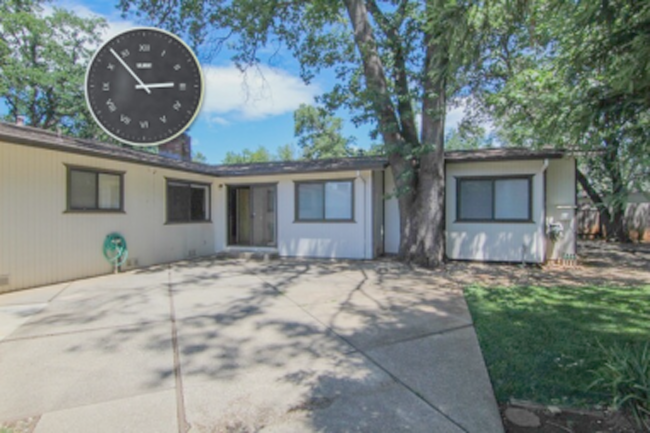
2:53
